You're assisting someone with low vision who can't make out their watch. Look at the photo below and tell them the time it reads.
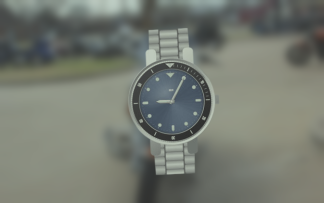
9:05
